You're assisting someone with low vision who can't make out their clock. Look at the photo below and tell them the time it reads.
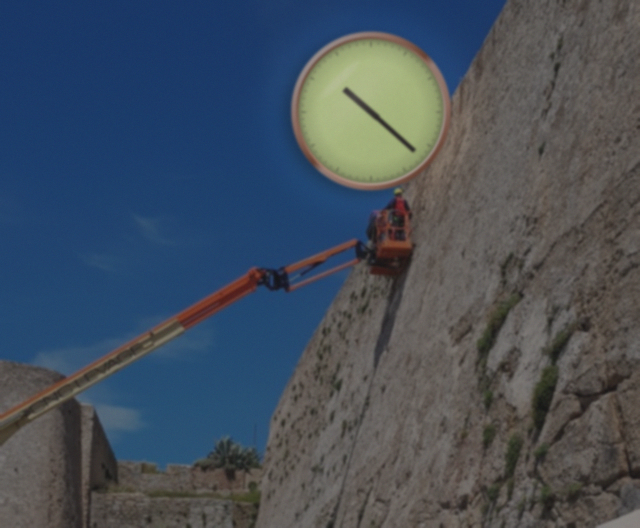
10:22
